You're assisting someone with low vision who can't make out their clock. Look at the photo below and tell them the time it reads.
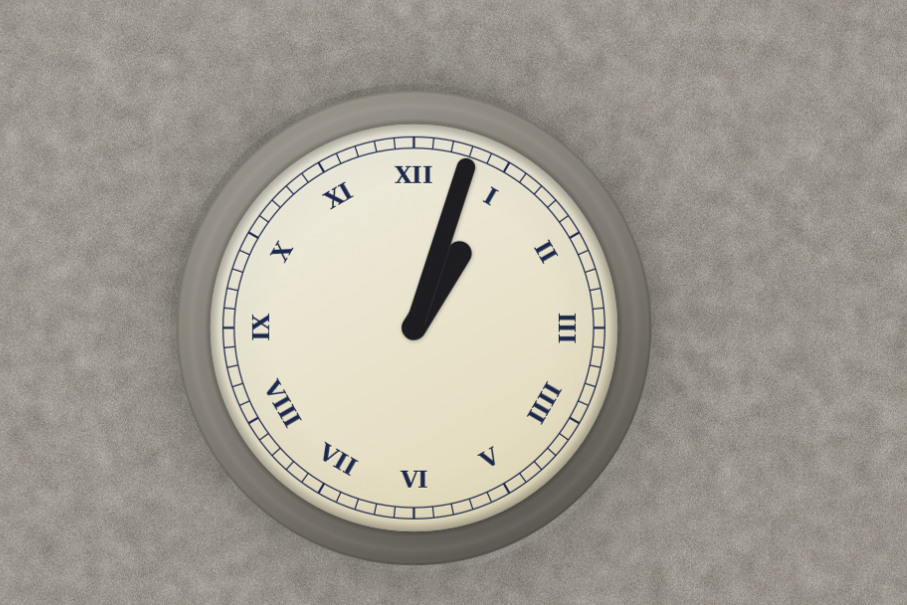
1:03
